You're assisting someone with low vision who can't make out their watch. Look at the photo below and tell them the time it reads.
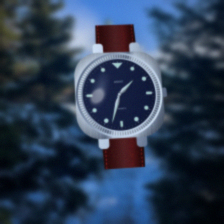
1:33
